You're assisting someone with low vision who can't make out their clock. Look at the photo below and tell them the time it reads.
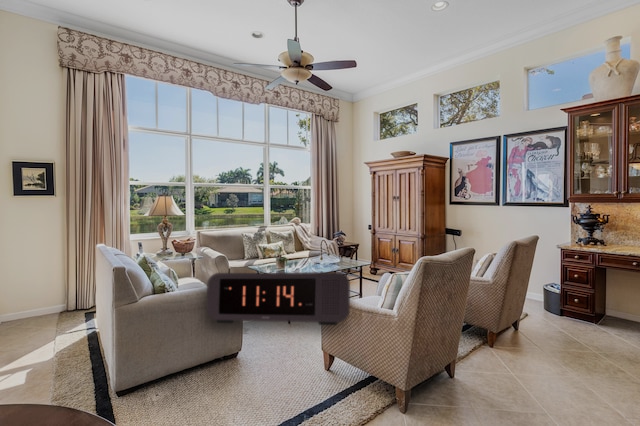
11:14
